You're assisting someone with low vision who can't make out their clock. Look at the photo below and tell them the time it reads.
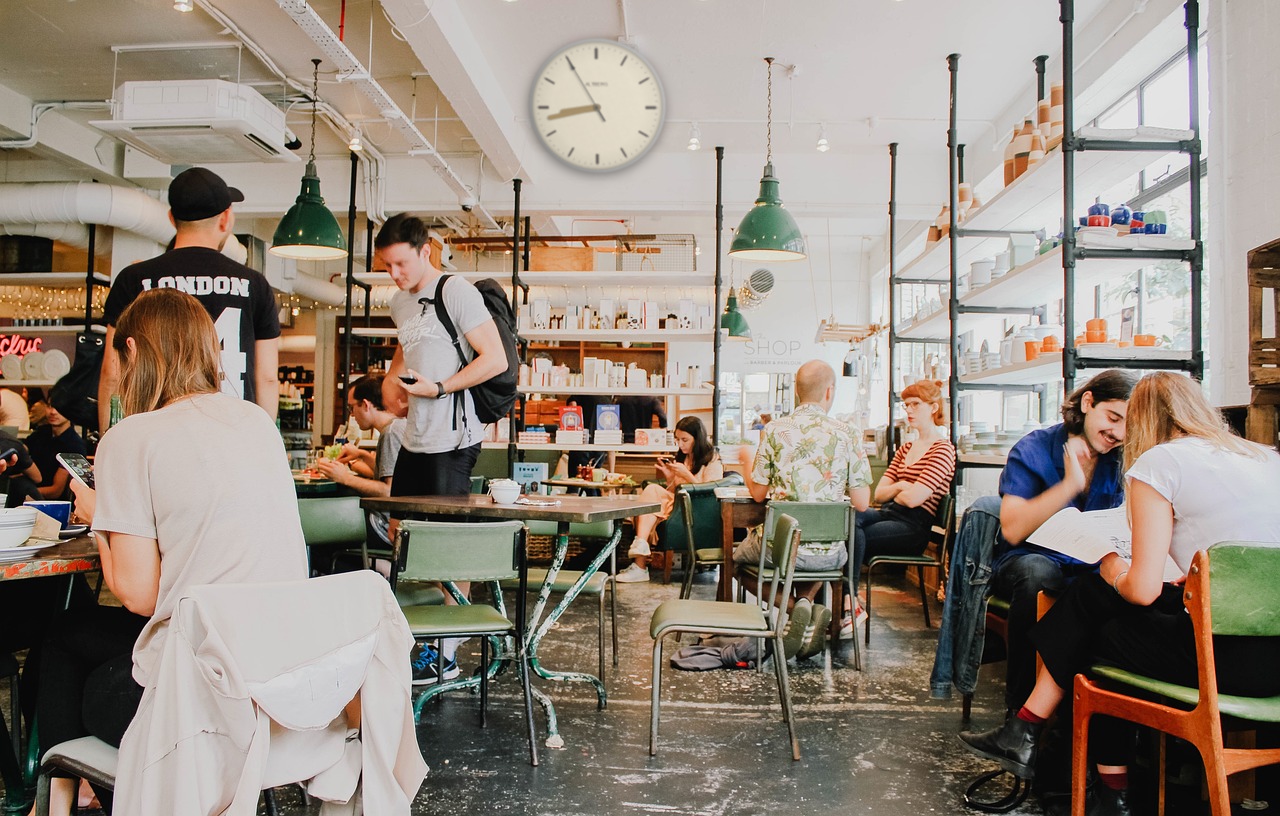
8:42:55
